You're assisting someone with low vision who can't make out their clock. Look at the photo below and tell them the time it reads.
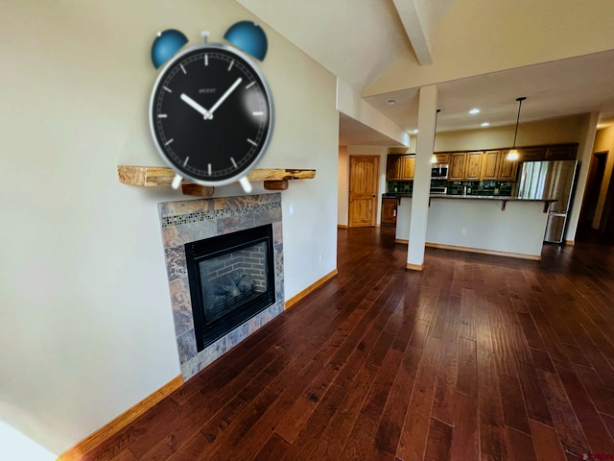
10:08
